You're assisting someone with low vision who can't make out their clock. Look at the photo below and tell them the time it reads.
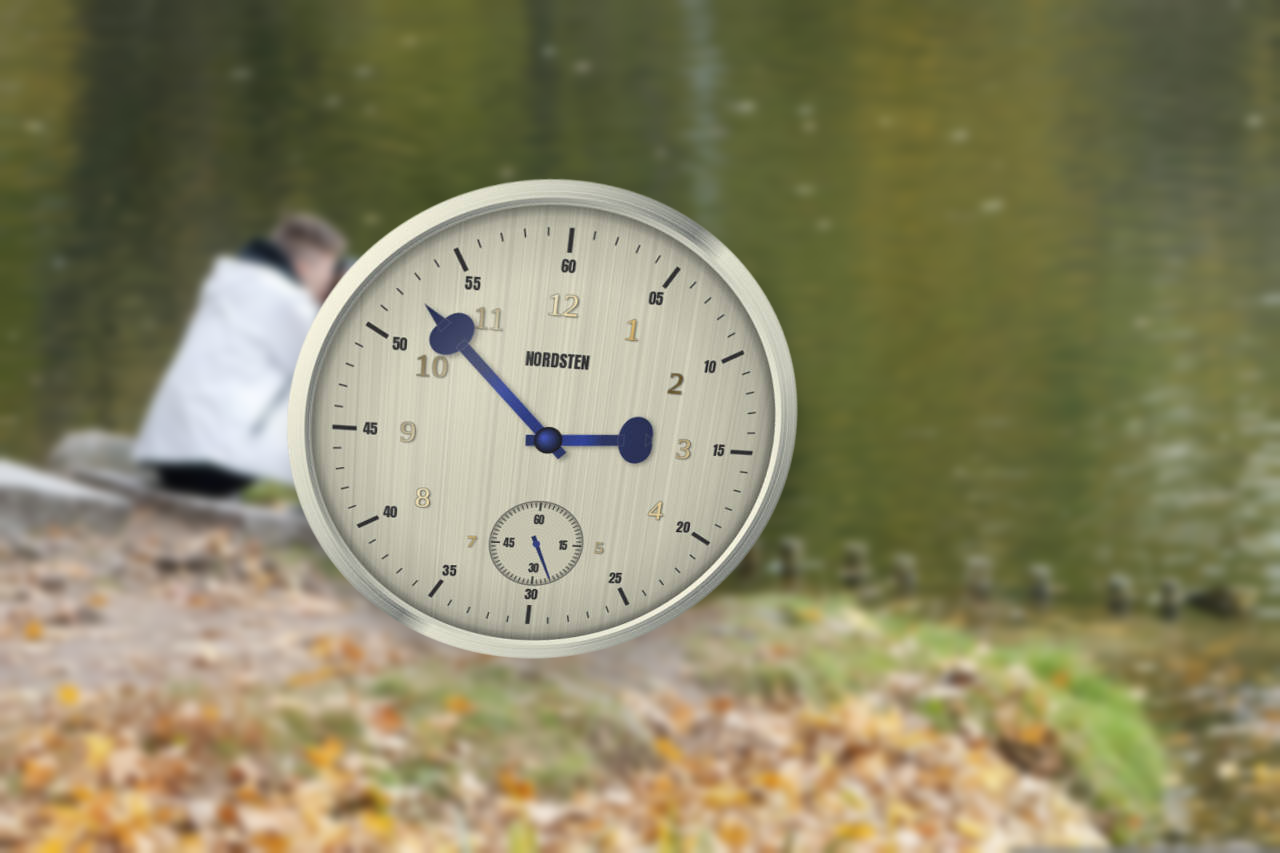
2:52:26
